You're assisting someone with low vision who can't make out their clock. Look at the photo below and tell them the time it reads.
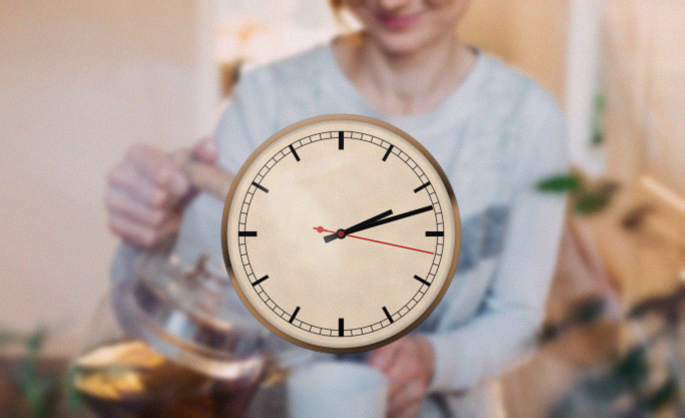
2:12:17
